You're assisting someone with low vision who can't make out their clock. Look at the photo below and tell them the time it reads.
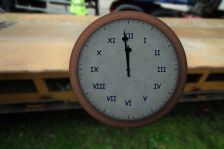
11:59
